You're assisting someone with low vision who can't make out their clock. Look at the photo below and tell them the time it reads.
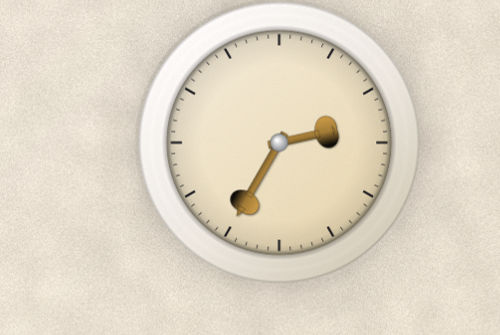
2:35
